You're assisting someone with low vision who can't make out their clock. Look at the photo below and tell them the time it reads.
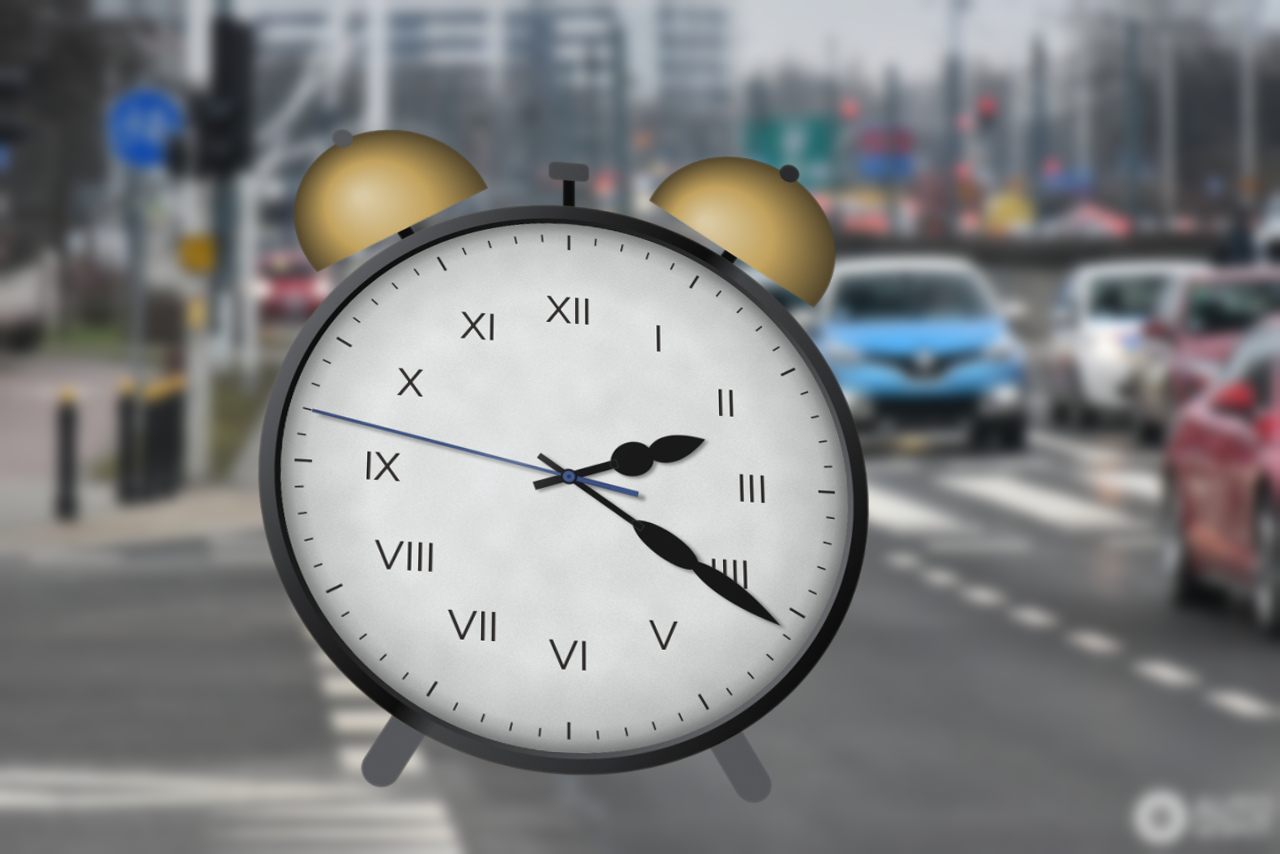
2:20:47
